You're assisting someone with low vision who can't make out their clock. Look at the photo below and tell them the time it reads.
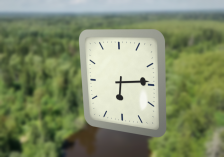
6:14
